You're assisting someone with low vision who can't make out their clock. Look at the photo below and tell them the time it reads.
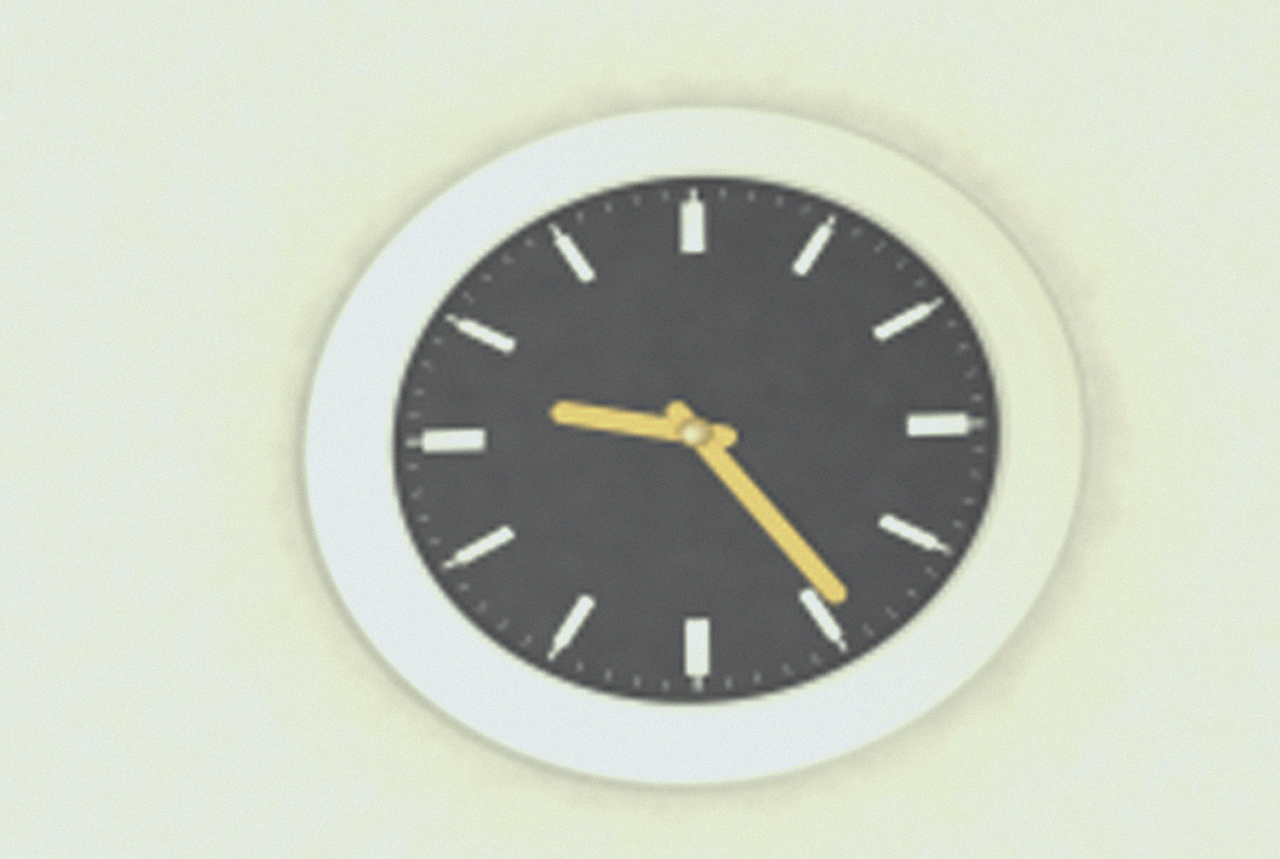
9:24
